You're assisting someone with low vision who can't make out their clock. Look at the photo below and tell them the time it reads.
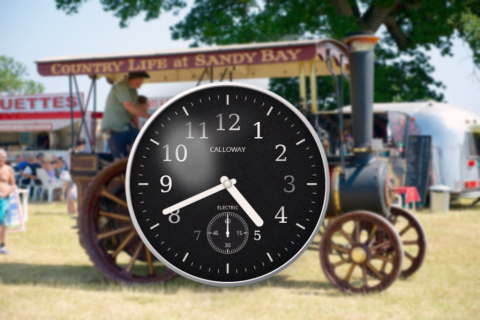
4:41
